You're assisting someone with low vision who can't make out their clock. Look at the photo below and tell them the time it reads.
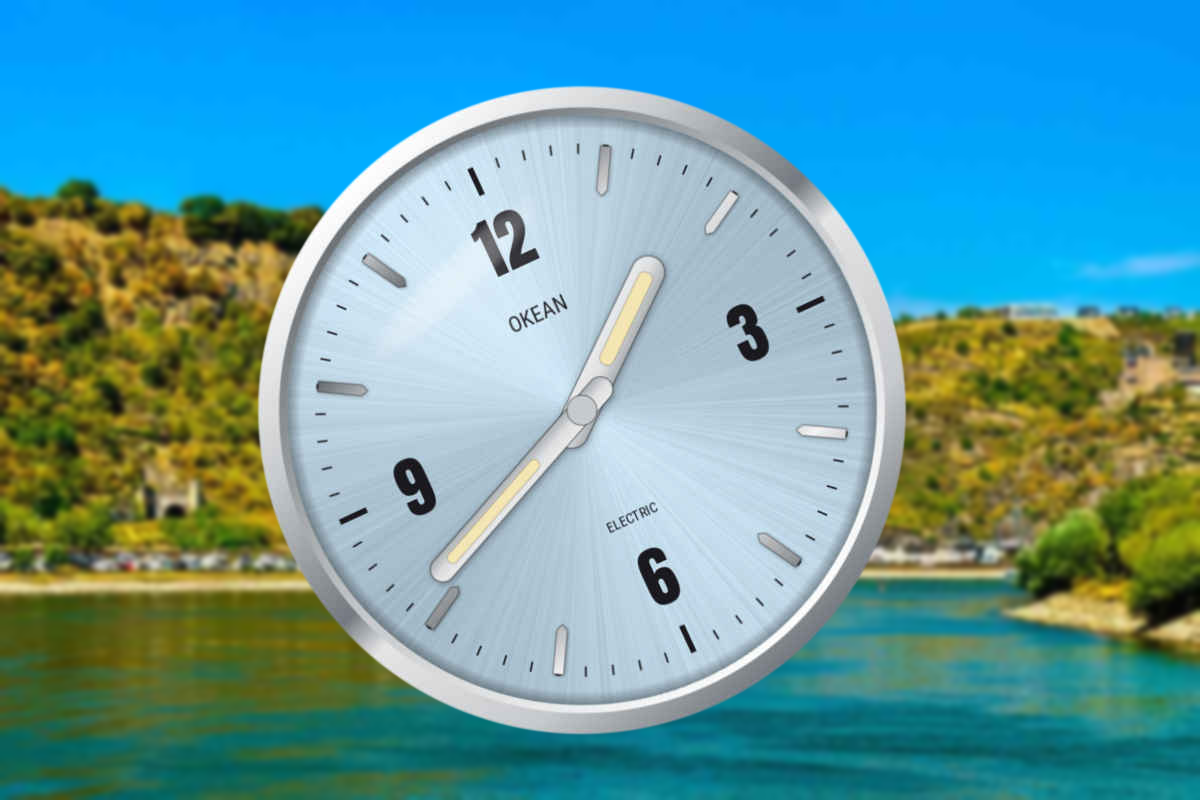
1:41
